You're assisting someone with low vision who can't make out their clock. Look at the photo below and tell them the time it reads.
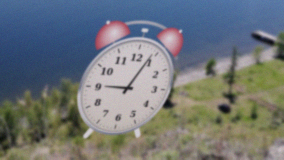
9:04
